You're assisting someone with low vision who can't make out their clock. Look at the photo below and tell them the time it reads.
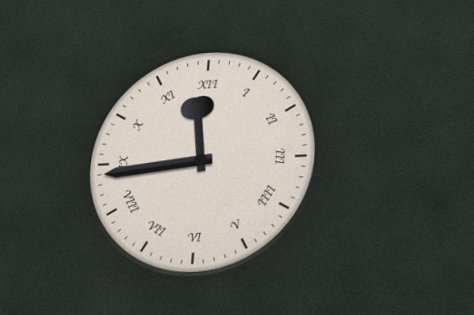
11:44
